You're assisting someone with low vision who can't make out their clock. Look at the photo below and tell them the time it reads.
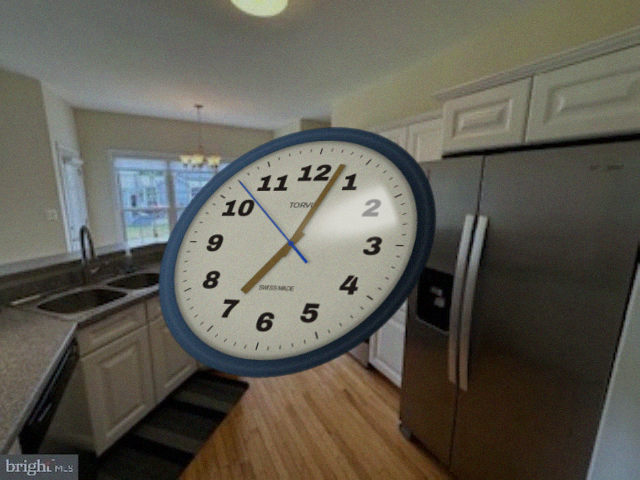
7:02:52
